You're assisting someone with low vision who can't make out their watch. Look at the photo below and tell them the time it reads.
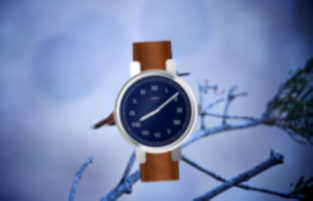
8:09
